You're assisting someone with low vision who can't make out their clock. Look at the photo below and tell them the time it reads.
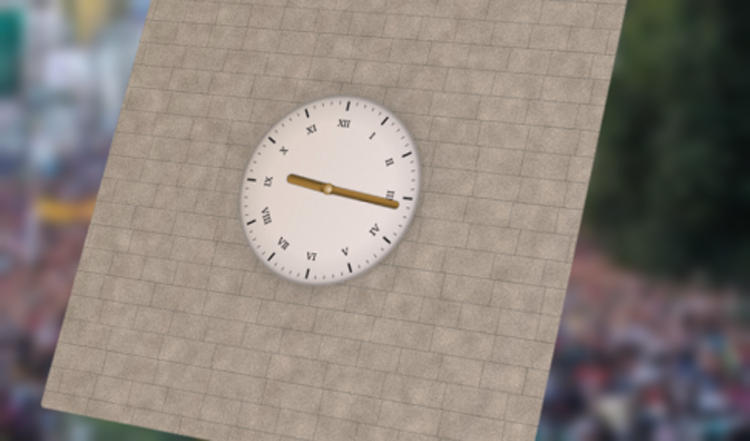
9:16
